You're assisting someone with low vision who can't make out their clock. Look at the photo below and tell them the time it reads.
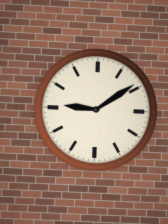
9:09
